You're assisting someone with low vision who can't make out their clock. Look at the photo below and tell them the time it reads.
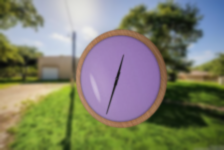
12:33
